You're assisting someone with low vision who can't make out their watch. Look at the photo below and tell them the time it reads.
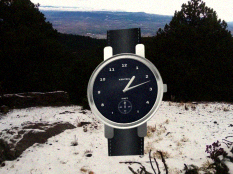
1:12
